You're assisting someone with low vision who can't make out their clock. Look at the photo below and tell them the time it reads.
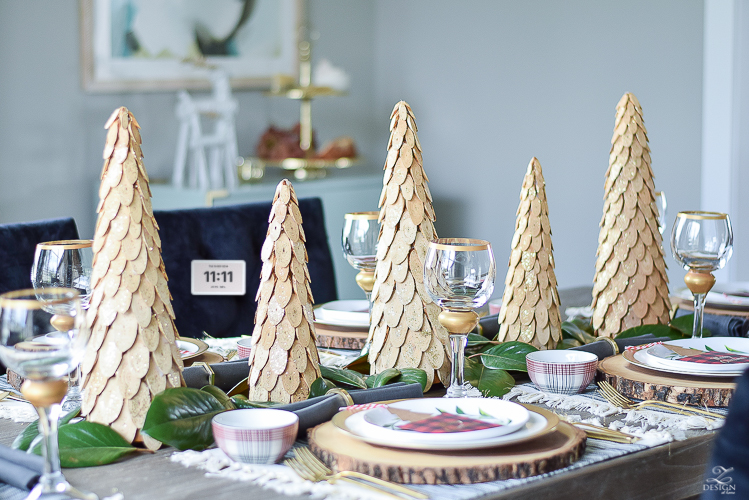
11:11
